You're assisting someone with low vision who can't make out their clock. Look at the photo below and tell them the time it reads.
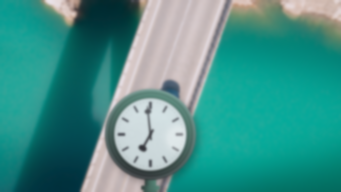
6:59
